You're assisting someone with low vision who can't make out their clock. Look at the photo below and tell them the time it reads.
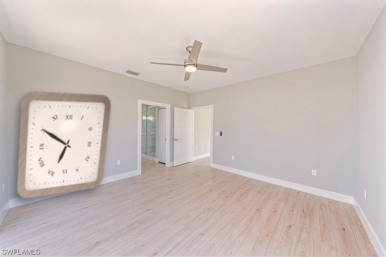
6:50
